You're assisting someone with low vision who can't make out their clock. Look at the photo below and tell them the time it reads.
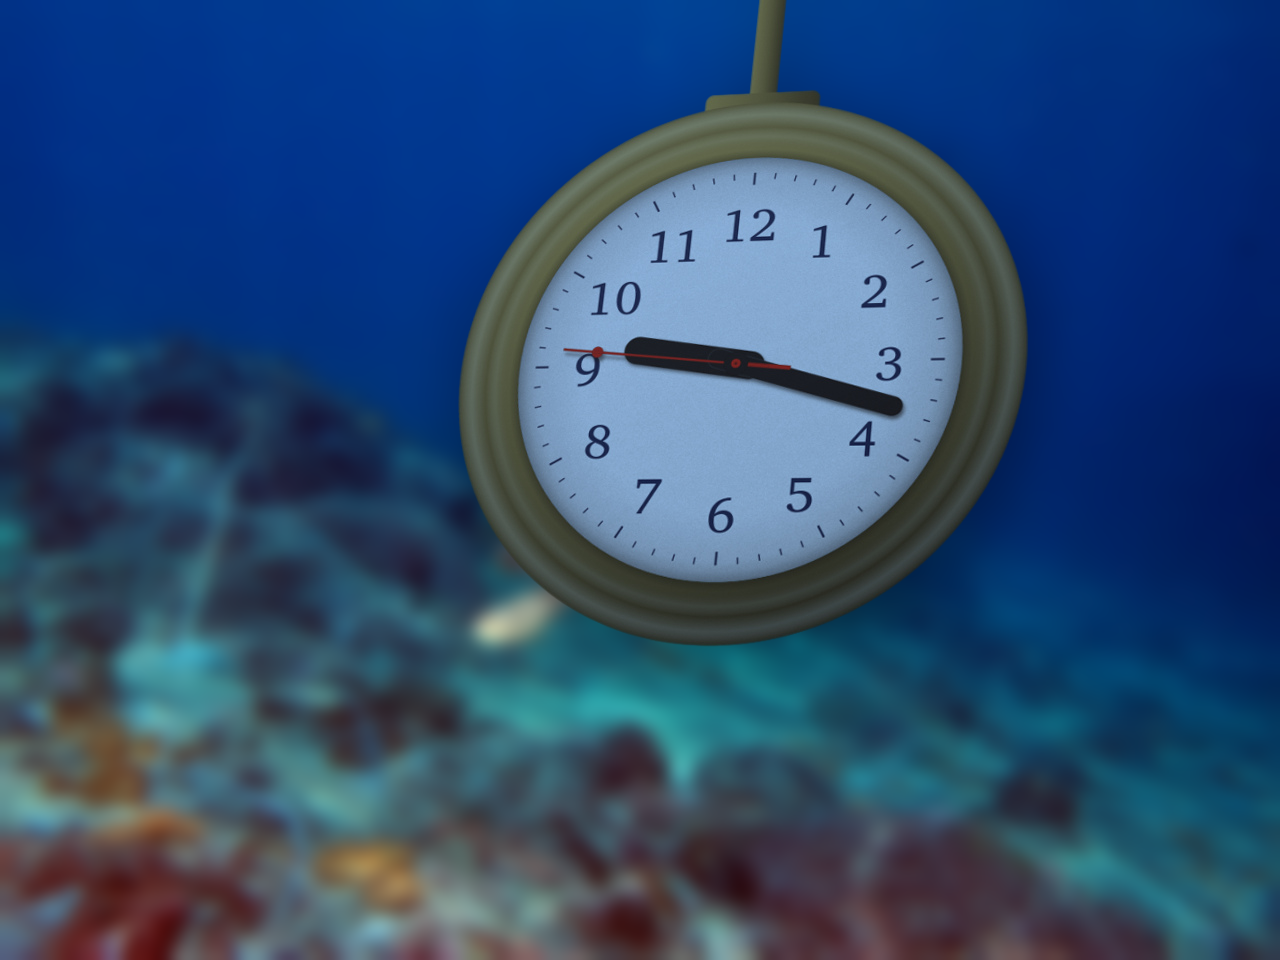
9:17:46
